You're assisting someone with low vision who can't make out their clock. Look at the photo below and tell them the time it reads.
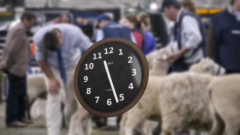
11:27
